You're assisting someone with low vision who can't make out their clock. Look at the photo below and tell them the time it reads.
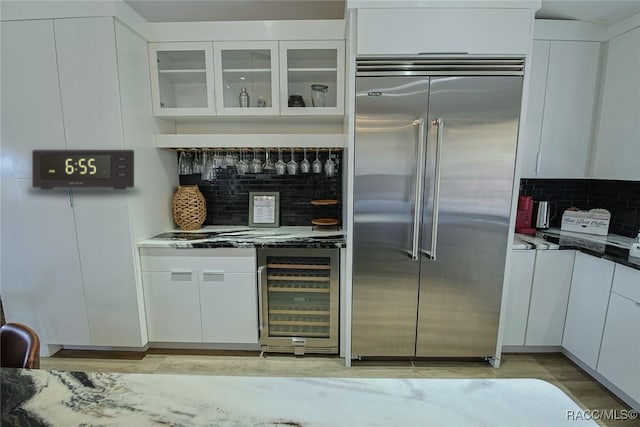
6:55
